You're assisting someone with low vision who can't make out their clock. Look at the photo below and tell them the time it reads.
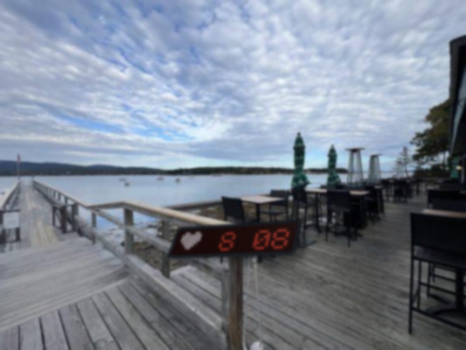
8:08
